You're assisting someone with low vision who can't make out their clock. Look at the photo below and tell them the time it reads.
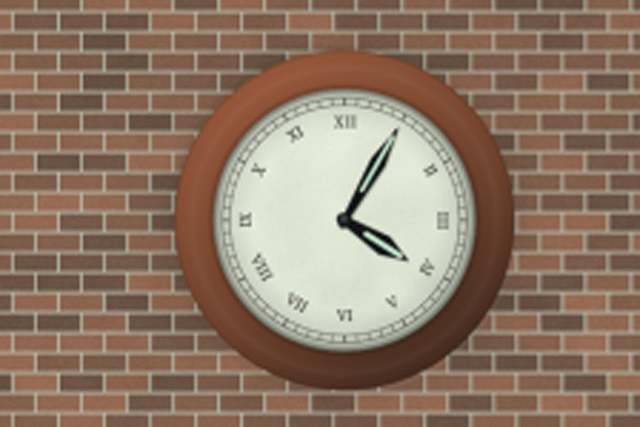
4:05
